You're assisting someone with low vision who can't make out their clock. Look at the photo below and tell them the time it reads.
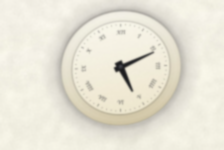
5:11
